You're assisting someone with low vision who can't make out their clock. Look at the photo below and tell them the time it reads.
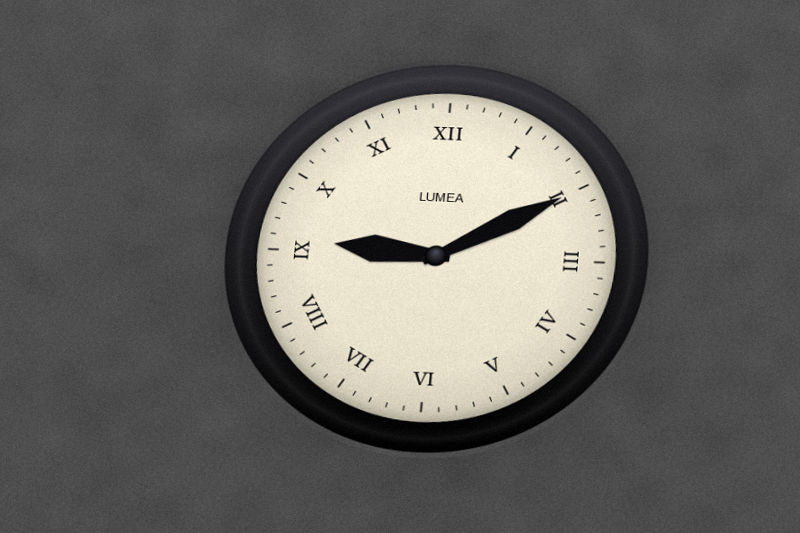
9:10
